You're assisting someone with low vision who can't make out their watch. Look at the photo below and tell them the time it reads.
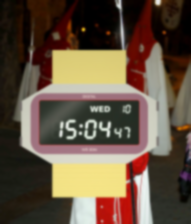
15:04:47
